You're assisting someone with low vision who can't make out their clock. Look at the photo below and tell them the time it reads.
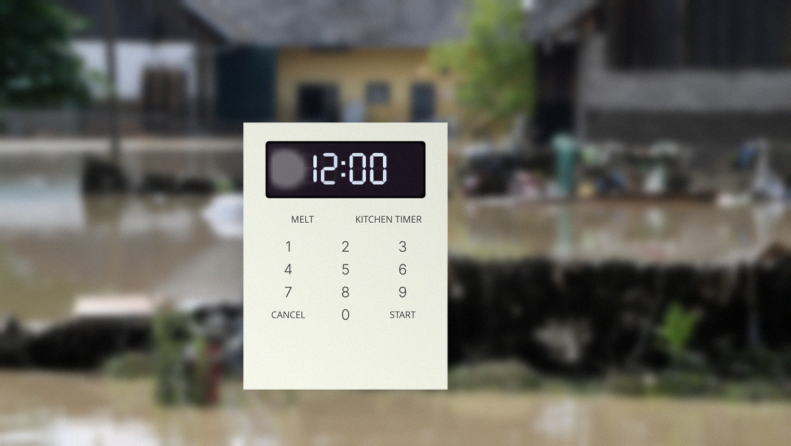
12:00
